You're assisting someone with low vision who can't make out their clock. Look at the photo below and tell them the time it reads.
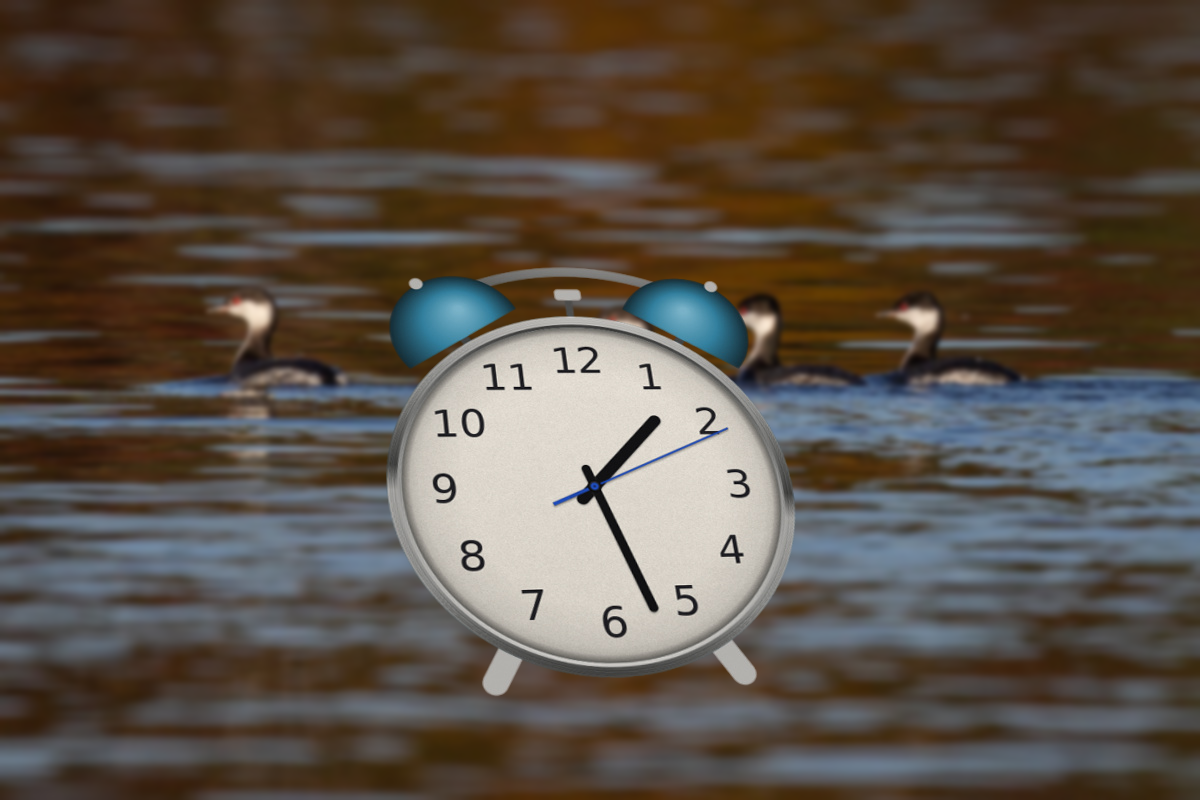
1:27:11
